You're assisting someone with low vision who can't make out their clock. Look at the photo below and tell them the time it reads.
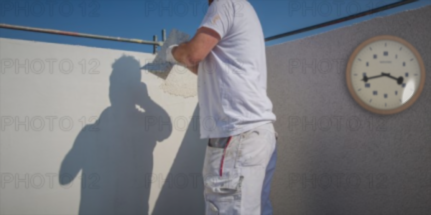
3:43
